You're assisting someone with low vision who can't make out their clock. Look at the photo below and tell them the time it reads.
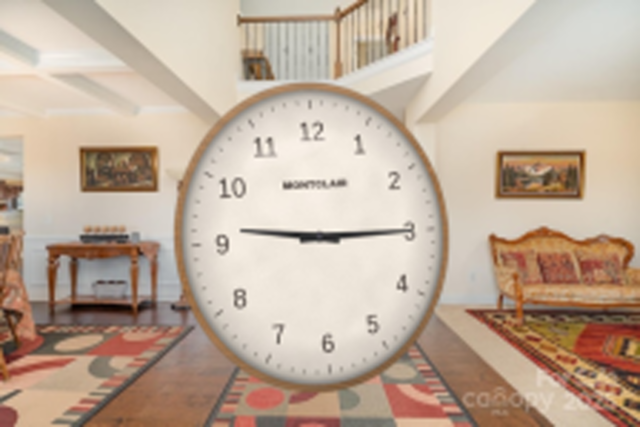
9:15
